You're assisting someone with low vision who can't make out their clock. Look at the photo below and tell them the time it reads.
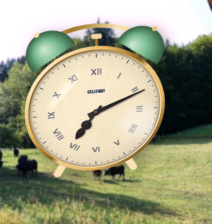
7:11
